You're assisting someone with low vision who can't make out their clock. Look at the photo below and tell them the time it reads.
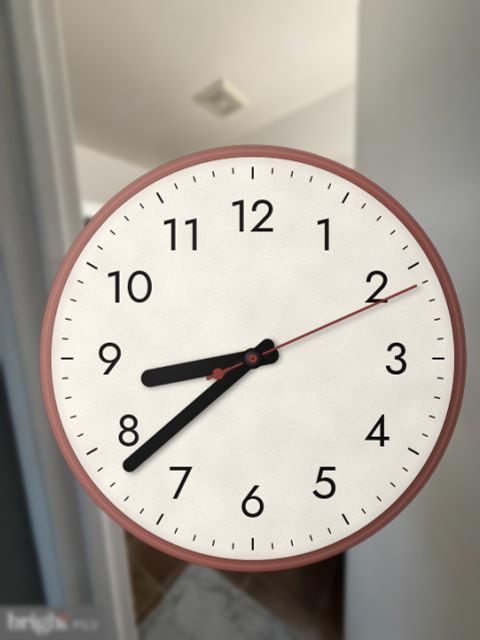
8:38:11
